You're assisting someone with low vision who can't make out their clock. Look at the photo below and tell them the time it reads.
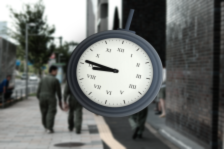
8:46
